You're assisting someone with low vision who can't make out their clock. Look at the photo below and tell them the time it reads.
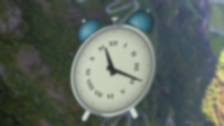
11:19
